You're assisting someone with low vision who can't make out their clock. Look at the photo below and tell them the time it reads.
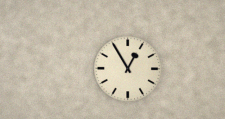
12:55
